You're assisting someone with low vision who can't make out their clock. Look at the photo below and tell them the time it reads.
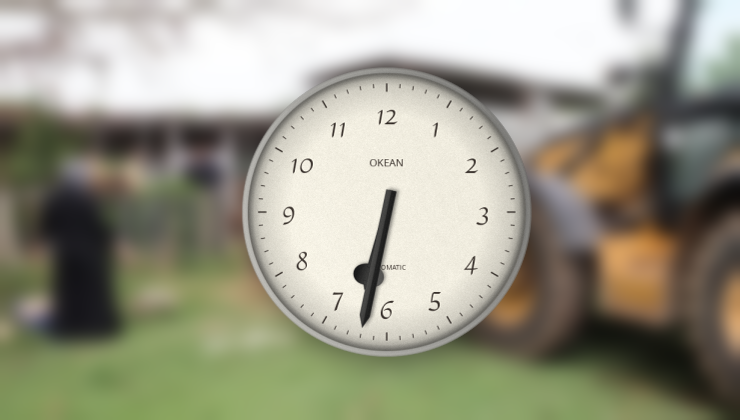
6:32
